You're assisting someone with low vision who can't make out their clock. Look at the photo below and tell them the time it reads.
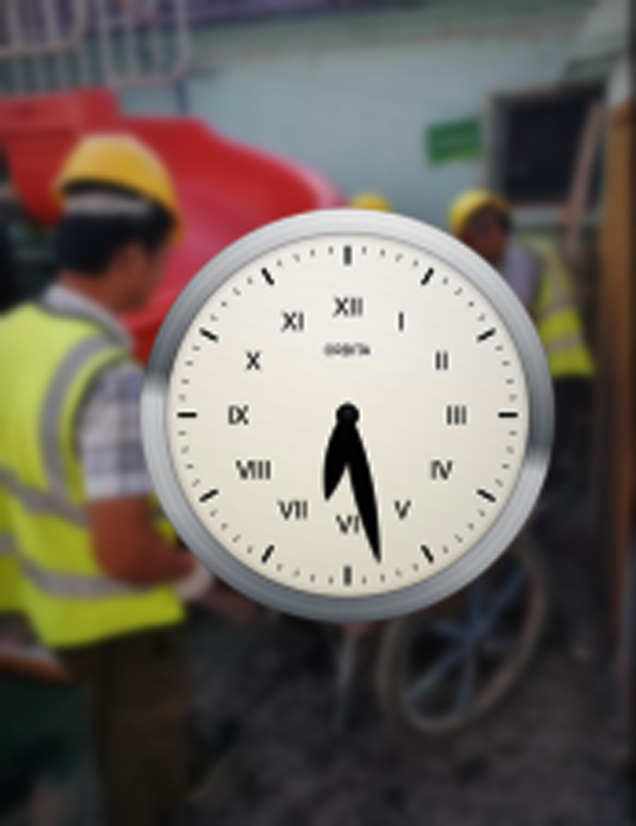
6:28
